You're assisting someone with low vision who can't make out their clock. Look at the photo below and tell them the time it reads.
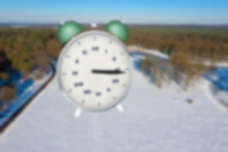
3:16
